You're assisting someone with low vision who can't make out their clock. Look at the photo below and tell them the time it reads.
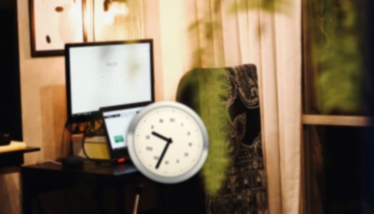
9:33
